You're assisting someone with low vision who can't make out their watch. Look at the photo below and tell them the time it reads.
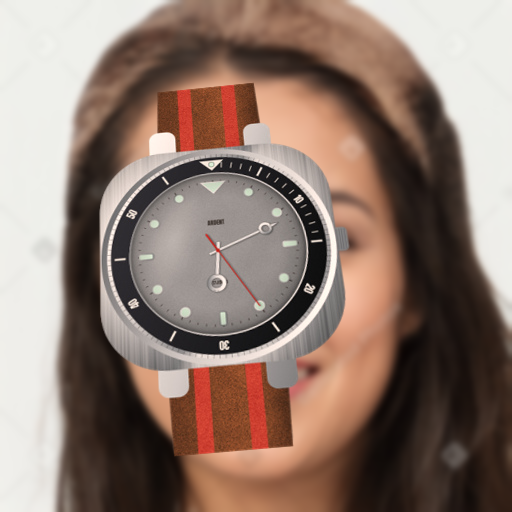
6:11:25
